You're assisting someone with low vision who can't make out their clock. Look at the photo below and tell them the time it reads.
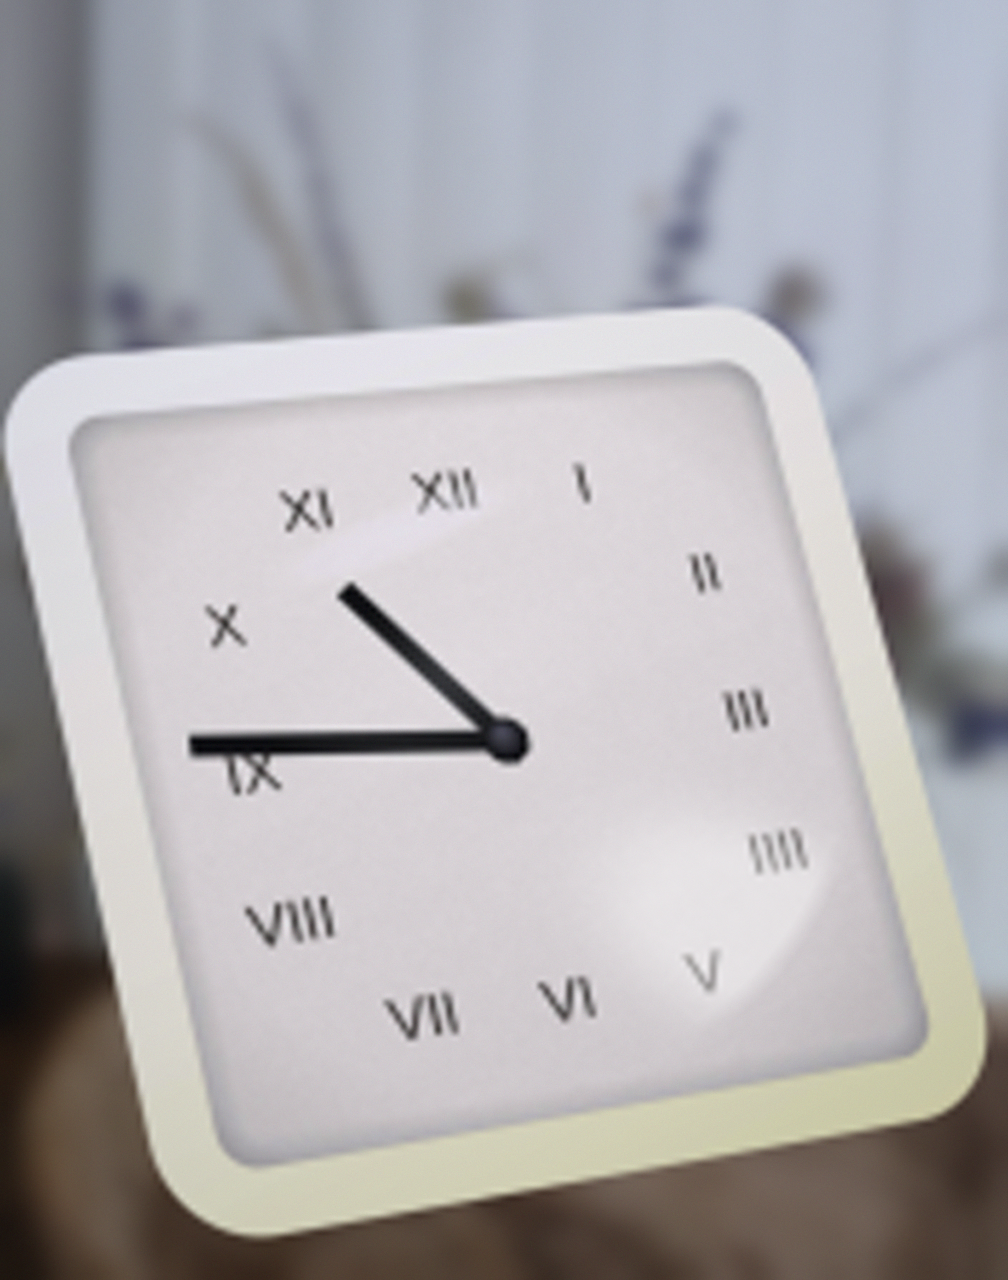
10:46
